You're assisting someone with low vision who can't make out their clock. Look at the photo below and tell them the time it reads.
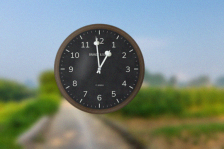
12:59
